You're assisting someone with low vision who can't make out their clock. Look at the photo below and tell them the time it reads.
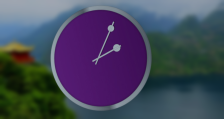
2:04
